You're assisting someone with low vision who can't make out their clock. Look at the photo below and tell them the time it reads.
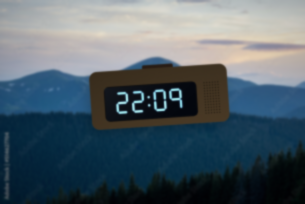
22:09
